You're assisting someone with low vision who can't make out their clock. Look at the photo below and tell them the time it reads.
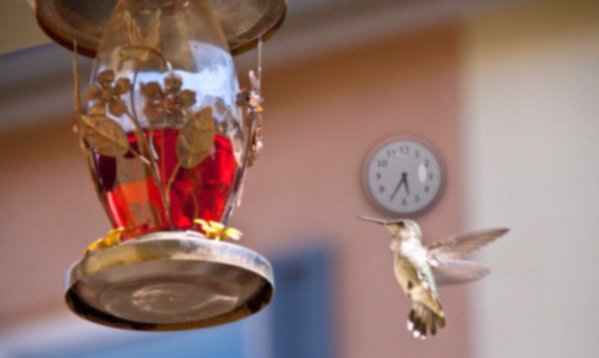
5:35
